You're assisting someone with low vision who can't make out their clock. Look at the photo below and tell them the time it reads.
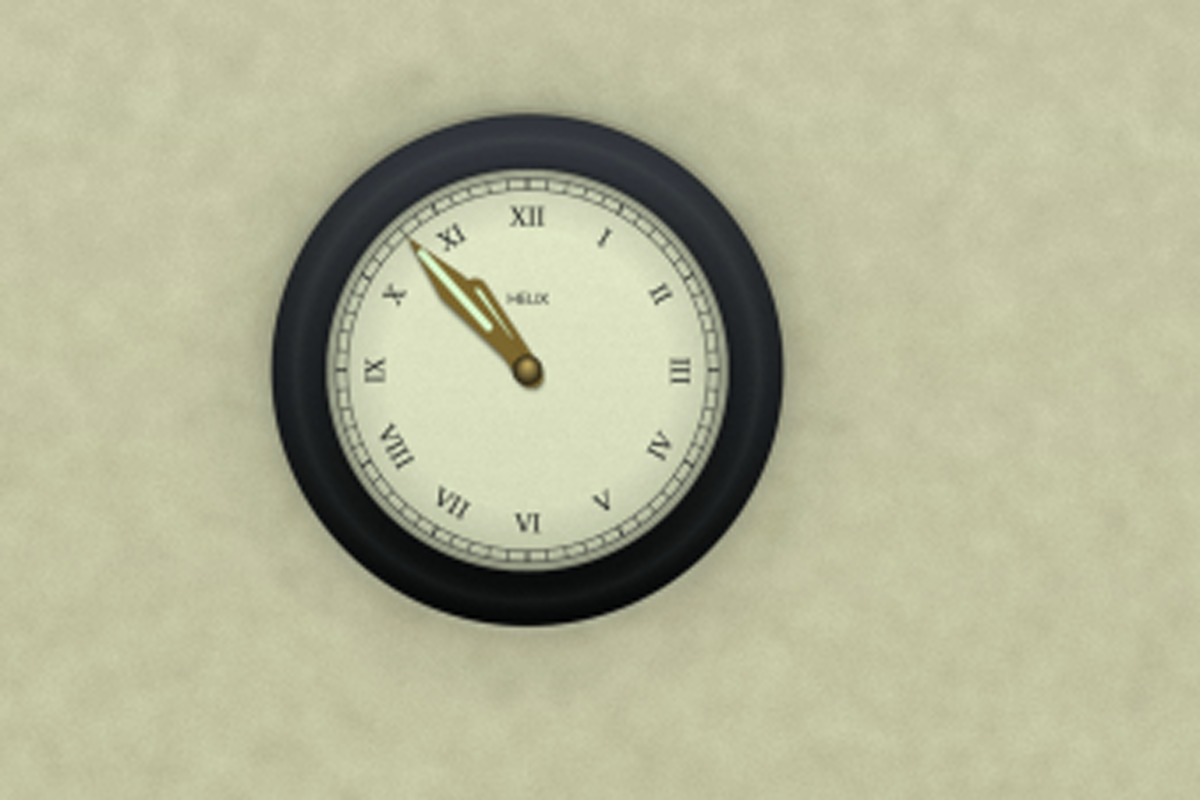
10:53
